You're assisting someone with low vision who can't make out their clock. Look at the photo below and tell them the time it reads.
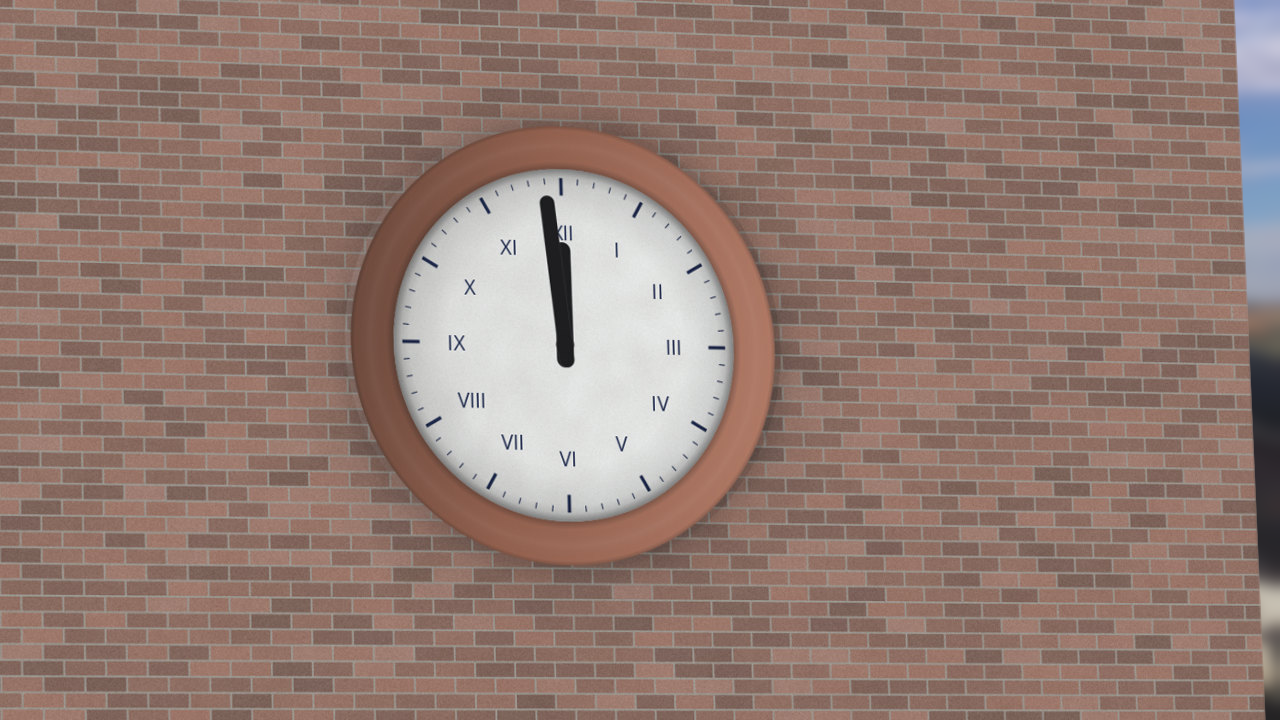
11:59
